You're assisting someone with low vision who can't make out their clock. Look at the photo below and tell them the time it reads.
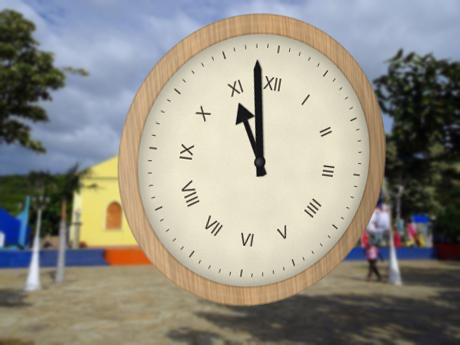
10:58
